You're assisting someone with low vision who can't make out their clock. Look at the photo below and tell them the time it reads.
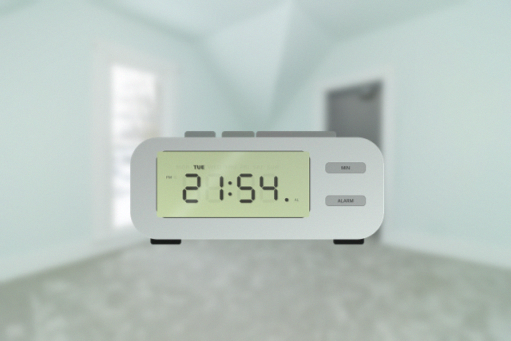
21:54
